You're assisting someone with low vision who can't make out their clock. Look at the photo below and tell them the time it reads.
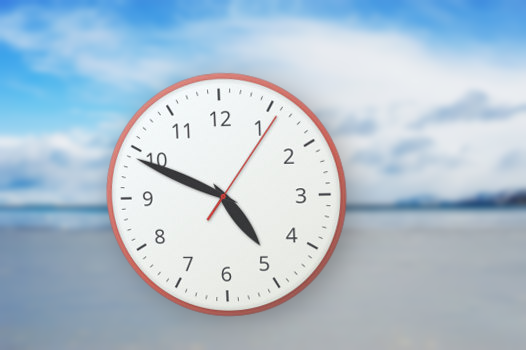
4:49:06
